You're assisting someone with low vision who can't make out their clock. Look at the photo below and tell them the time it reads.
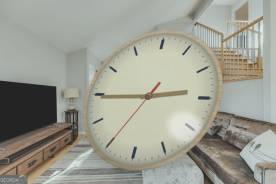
2:44:35
